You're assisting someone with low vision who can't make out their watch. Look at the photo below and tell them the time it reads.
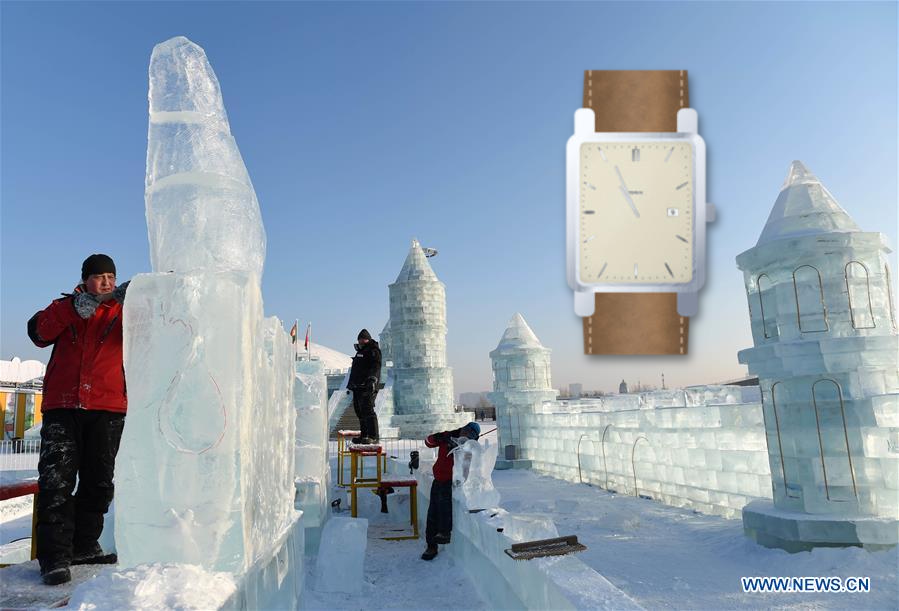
10:56
